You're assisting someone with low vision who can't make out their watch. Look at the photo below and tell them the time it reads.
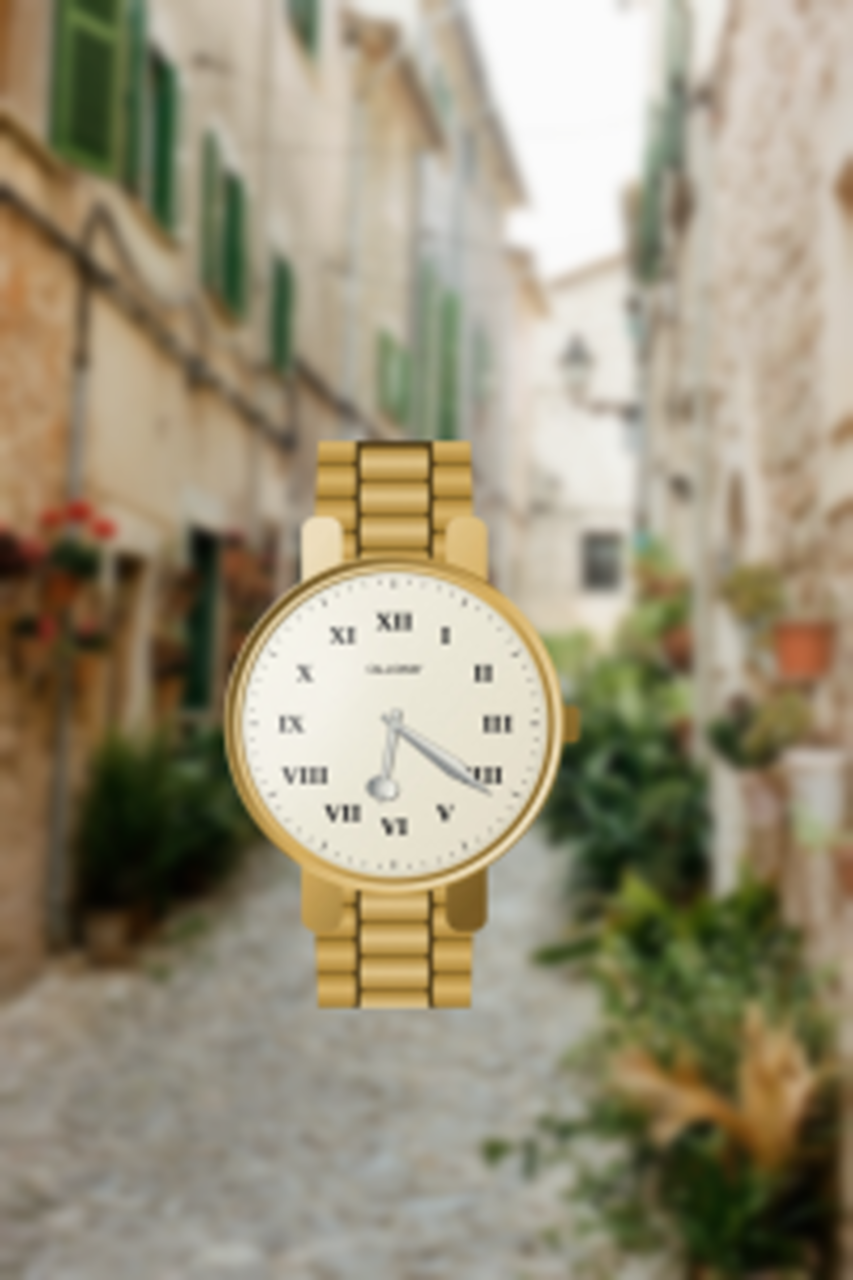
6:21
